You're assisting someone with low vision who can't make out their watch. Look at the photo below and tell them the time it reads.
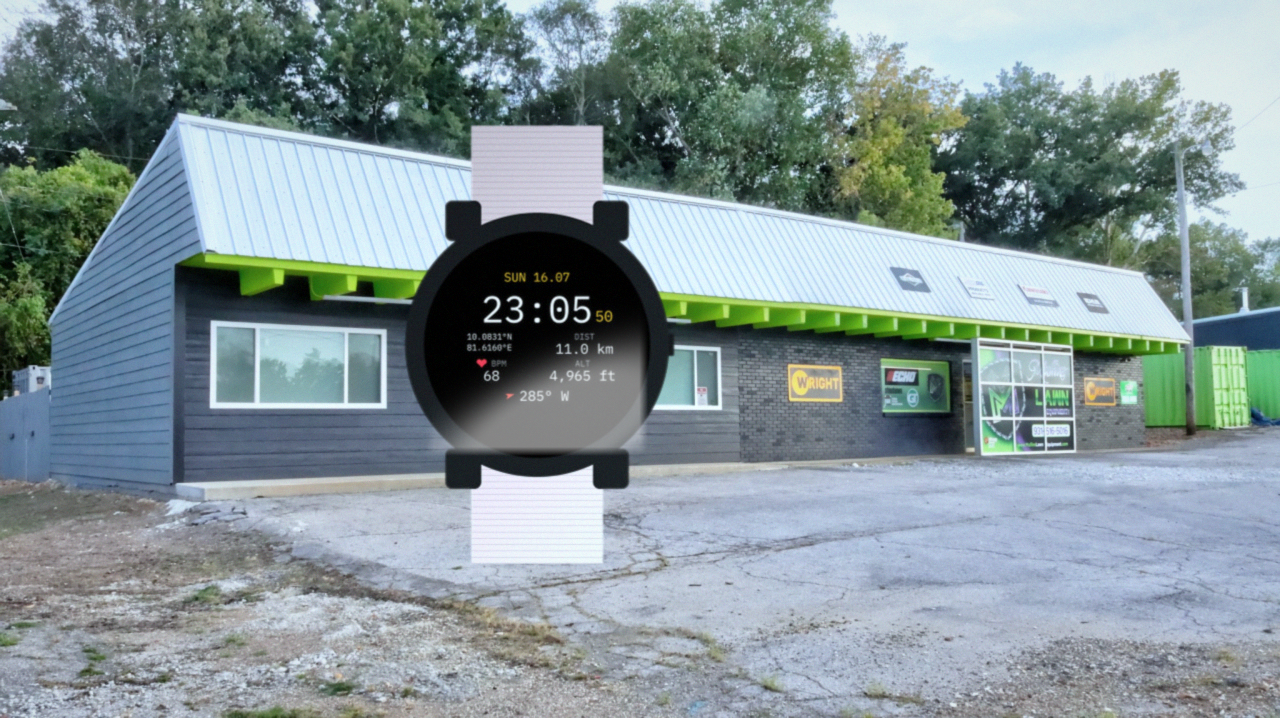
23:05:50
